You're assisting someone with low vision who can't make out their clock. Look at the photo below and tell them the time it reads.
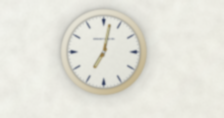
7:02
